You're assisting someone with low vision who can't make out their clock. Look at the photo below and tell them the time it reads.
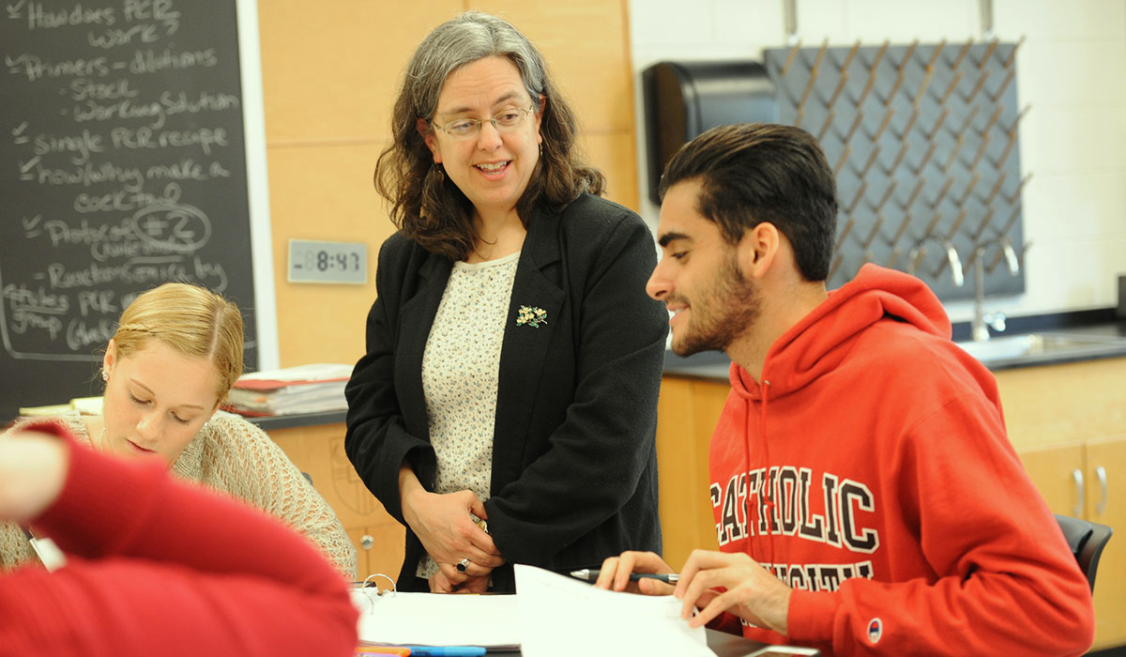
8:47
